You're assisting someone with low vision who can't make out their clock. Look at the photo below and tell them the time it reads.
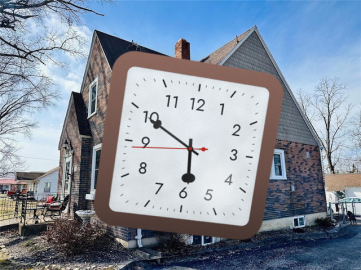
5:49:44
